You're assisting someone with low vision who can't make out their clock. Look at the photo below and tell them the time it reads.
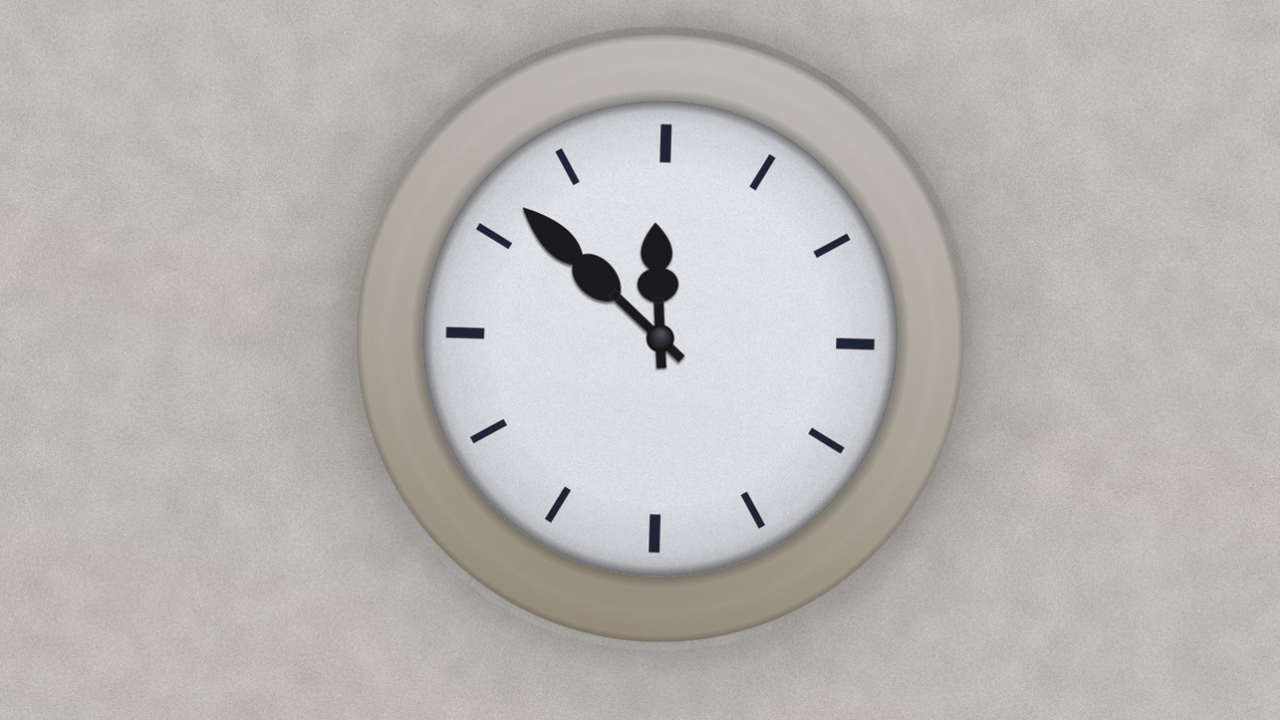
11:52
